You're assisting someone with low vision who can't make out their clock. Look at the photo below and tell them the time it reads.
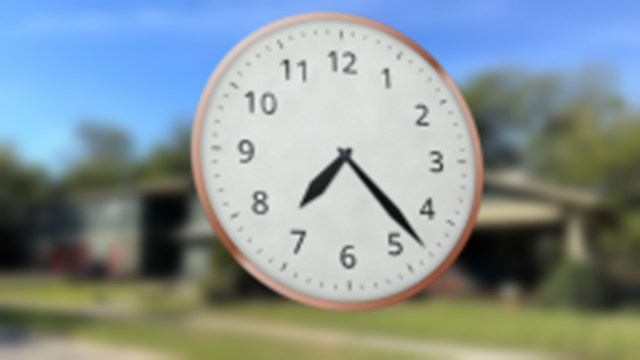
7:23
